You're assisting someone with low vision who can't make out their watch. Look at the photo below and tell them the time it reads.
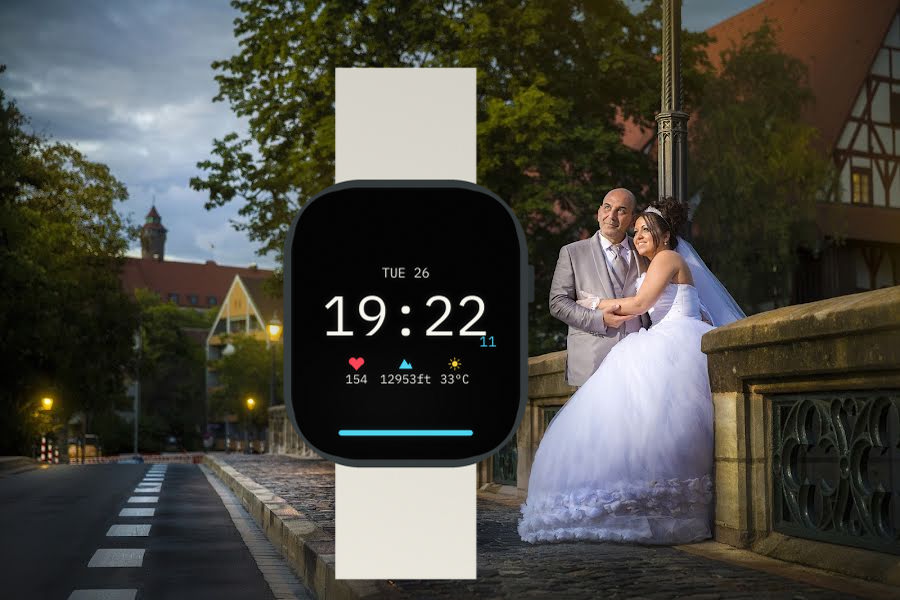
19:22:11
